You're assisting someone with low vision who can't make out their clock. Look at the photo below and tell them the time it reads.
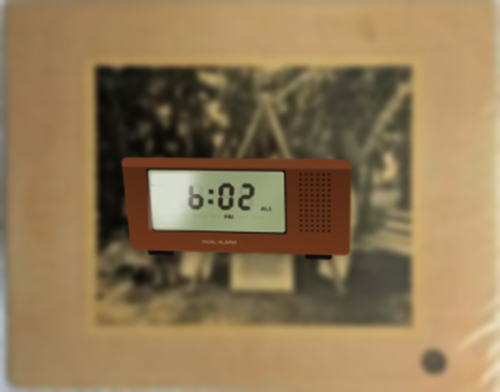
6:02
